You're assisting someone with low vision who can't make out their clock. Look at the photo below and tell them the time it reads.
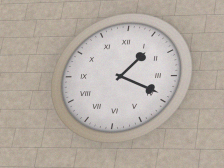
1:19
